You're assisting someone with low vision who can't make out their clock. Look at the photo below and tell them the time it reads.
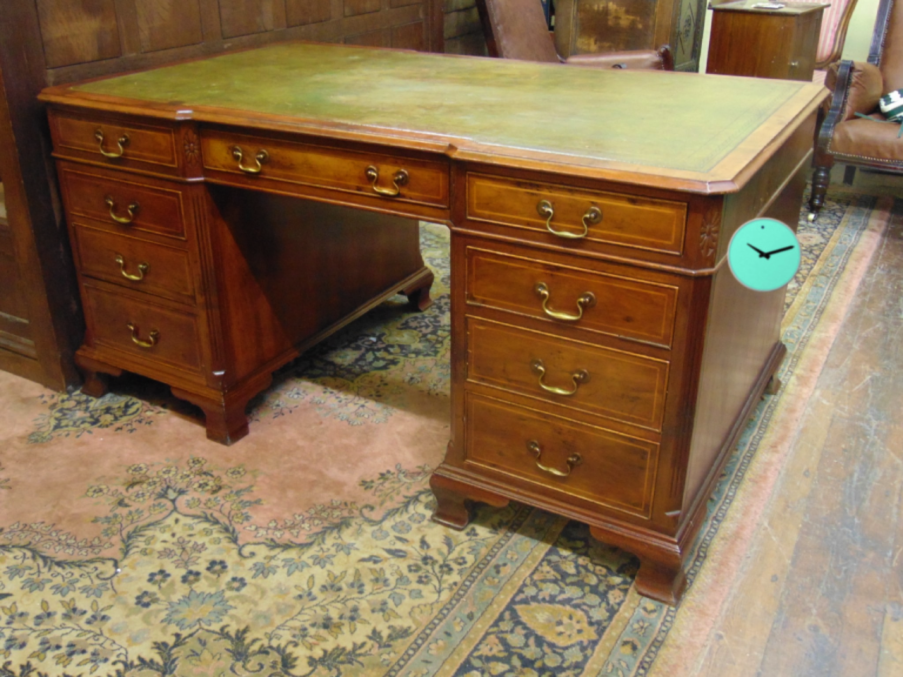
10:13
